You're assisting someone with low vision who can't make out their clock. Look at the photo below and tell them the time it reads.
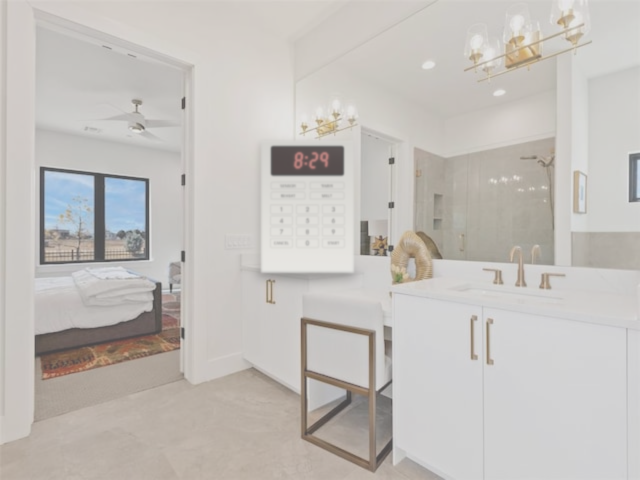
8:29
